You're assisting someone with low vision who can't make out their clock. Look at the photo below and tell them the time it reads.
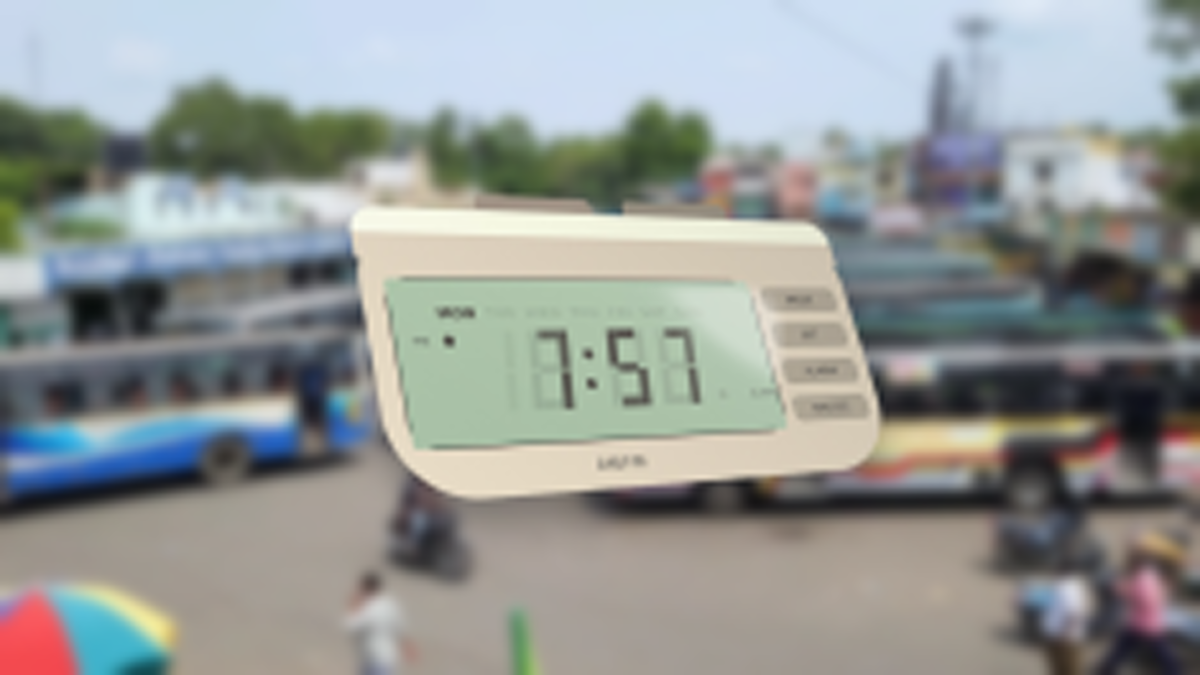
7:57
